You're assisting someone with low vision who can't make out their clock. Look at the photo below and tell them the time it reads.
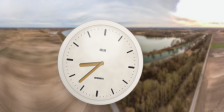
8:37
